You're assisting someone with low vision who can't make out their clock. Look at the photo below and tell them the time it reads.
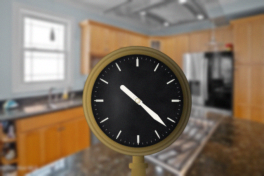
10:22
